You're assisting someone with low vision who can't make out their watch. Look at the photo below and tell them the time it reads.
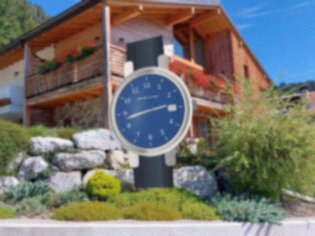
2:43
